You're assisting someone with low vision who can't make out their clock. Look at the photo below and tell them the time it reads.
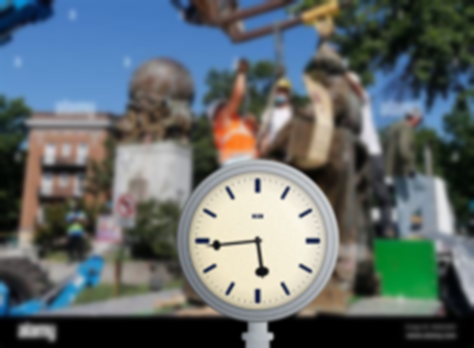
5:44
